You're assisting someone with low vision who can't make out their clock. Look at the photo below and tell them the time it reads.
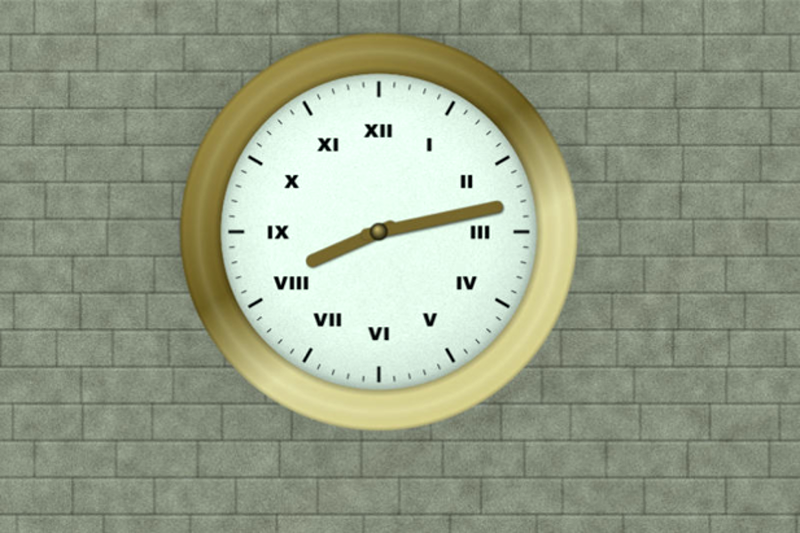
8:13
